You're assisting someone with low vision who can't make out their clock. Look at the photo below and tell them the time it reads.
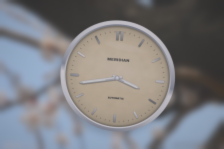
3:43
